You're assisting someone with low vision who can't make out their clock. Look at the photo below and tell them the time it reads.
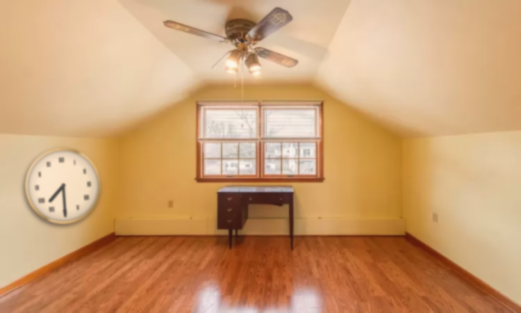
7:30
